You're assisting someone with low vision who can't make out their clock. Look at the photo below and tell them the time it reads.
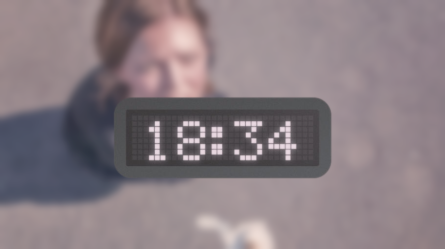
18:34
